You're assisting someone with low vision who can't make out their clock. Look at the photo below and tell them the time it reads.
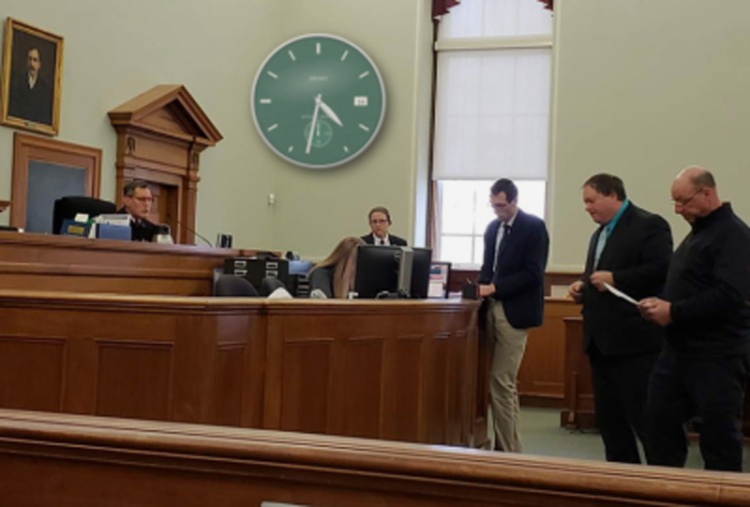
4:32
